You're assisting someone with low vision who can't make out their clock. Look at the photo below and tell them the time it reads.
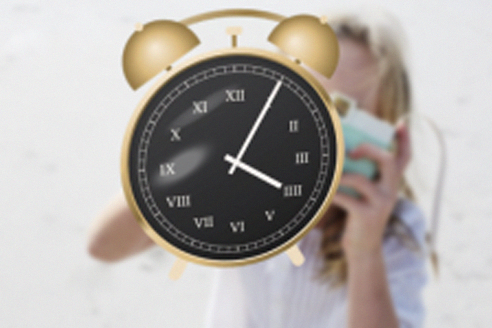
4:05
